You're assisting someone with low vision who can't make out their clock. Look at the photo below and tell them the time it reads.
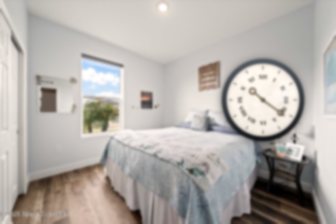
10:21
